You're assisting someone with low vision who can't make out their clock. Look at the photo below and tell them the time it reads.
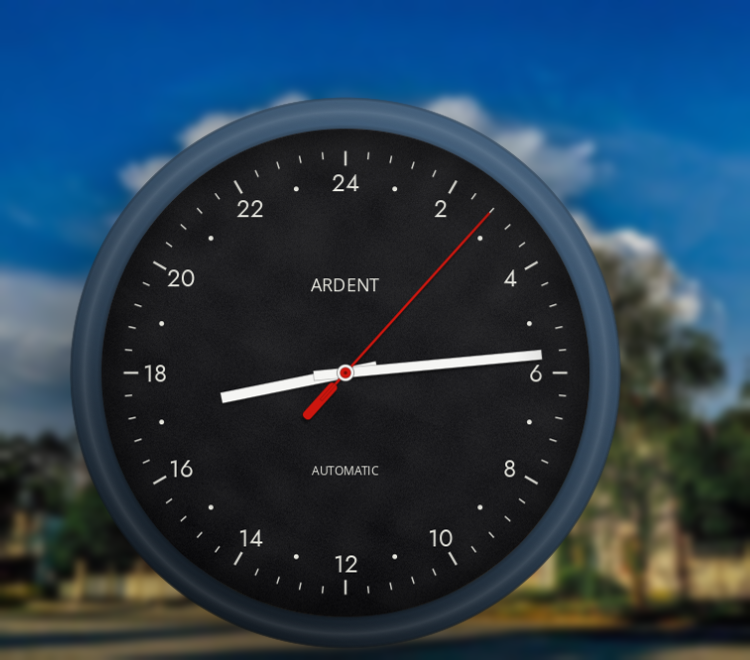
17:14:07
